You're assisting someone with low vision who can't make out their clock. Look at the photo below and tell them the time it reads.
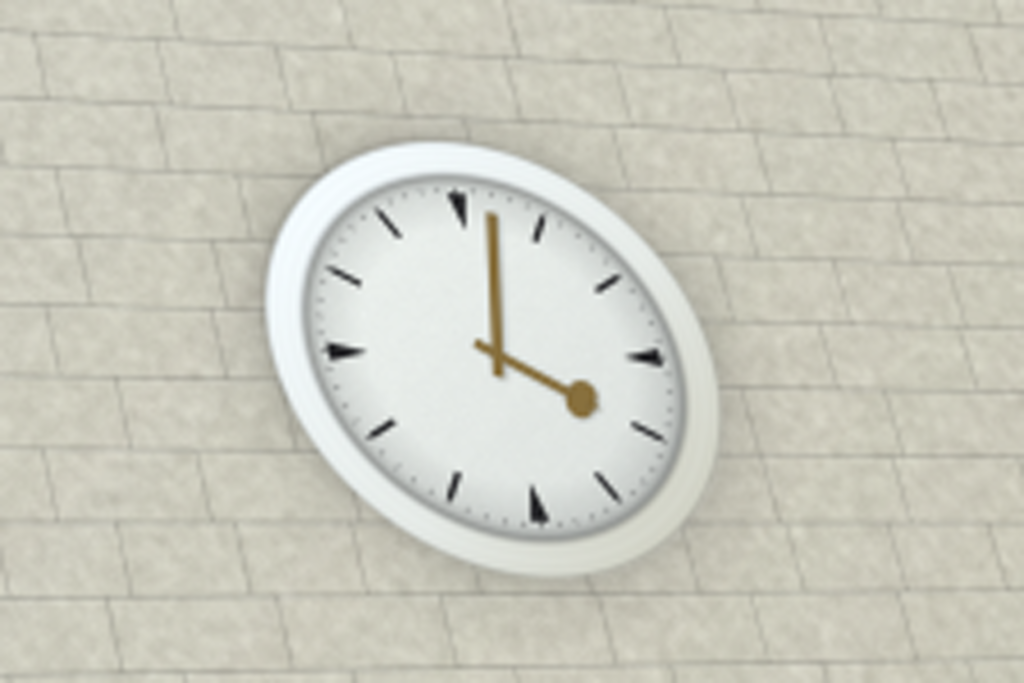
4:02
